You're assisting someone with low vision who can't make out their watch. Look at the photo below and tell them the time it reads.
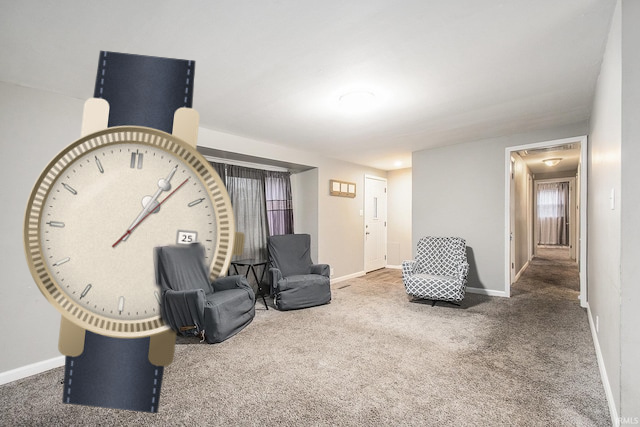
1:05:07
